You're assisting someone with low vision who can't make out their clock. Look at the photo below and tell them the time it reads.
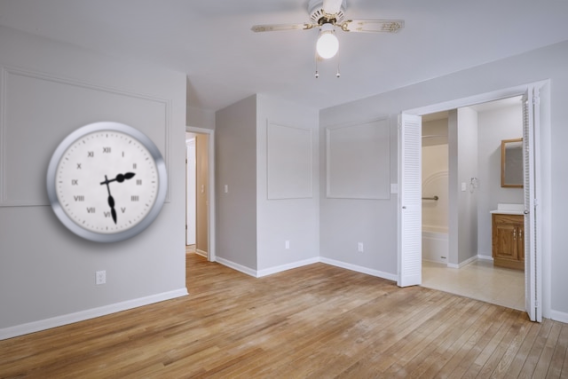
2:28
